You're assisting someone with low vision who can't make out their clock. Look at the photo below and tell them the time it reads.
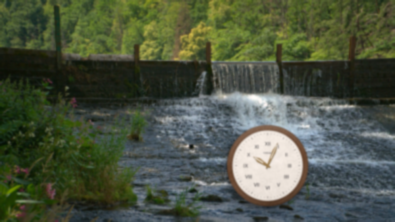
10:04
